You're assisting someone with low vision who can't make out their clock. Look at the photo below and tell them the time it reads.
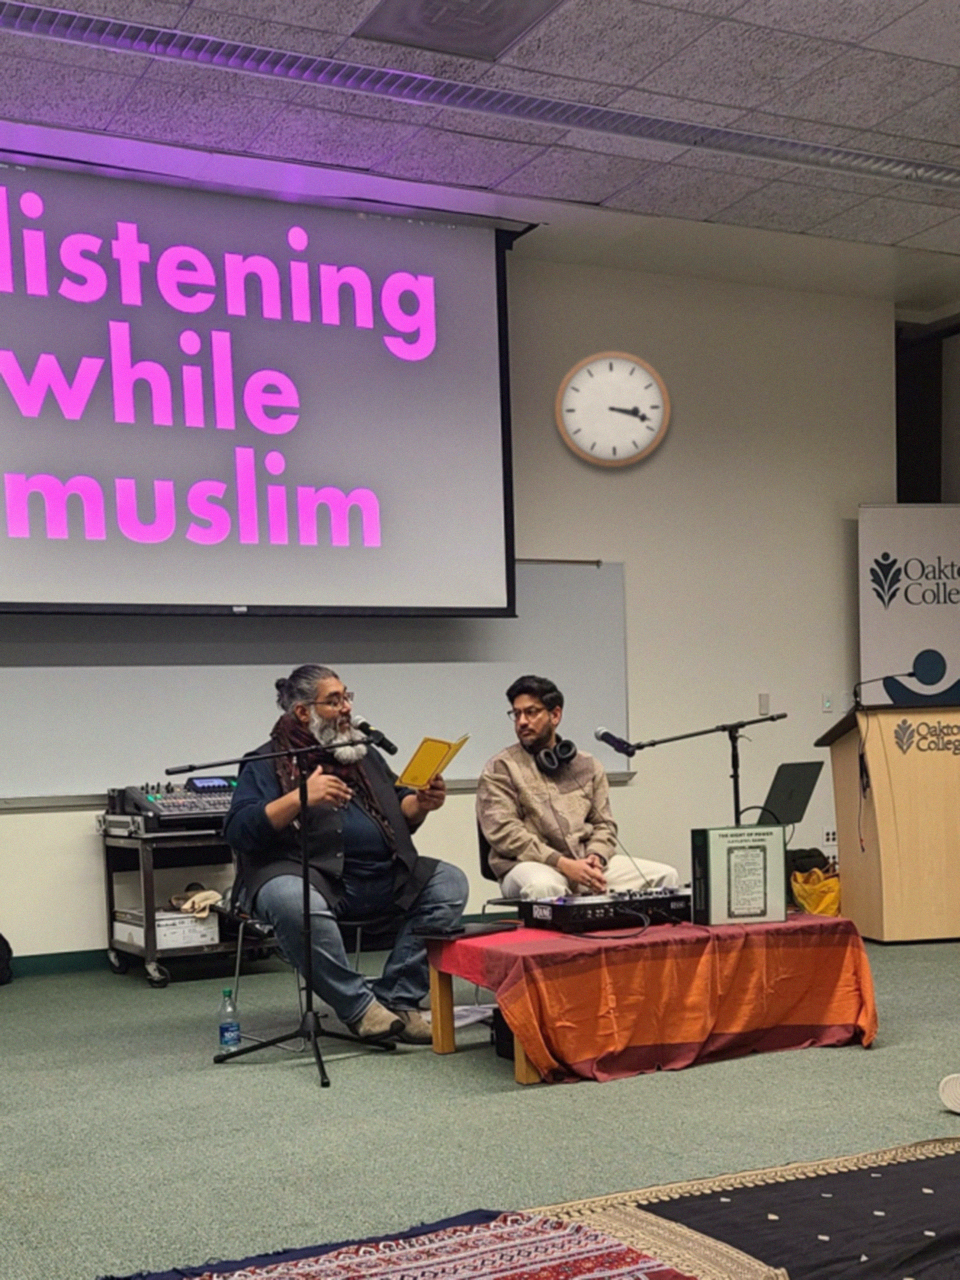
3:18
